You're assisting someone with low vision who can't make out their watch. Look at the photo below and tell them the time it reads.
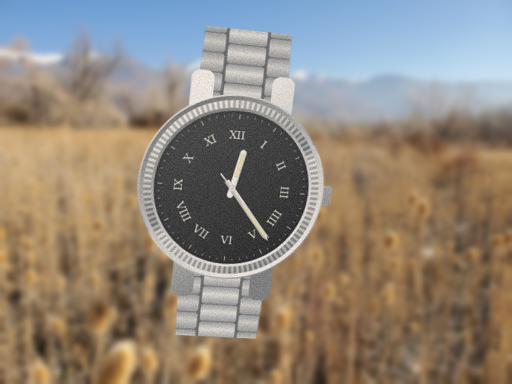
12:23:23
